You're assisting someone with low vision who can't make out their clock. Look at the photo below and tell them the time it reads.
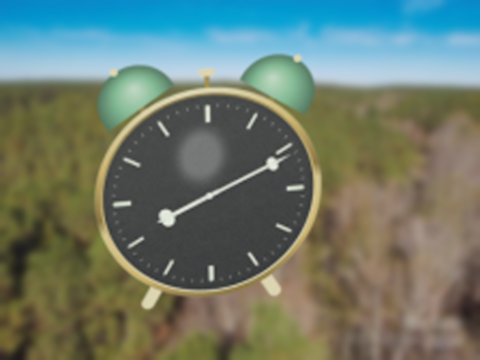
8:11
